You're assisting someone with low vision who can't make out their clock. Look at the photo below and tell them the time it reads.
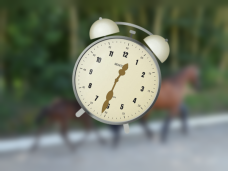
12:31
